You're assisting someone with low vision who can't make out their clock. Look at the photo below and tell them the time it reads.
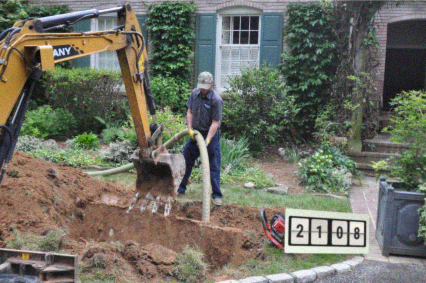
21:08
